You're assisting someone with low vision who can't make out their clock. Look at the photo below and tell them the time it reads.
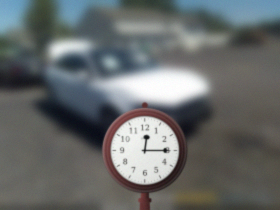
12:15
